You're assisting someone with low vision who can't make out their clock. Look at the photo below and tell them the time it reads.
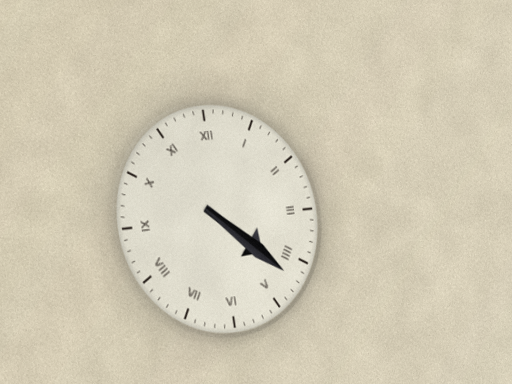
4:22
